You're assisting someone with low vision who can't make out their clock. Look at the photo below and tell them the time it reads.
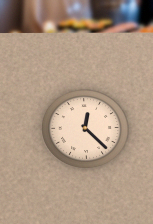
12:23
